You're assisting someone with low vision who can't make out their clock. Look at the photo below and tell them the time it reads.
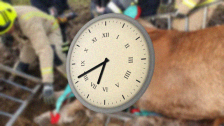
6:41
